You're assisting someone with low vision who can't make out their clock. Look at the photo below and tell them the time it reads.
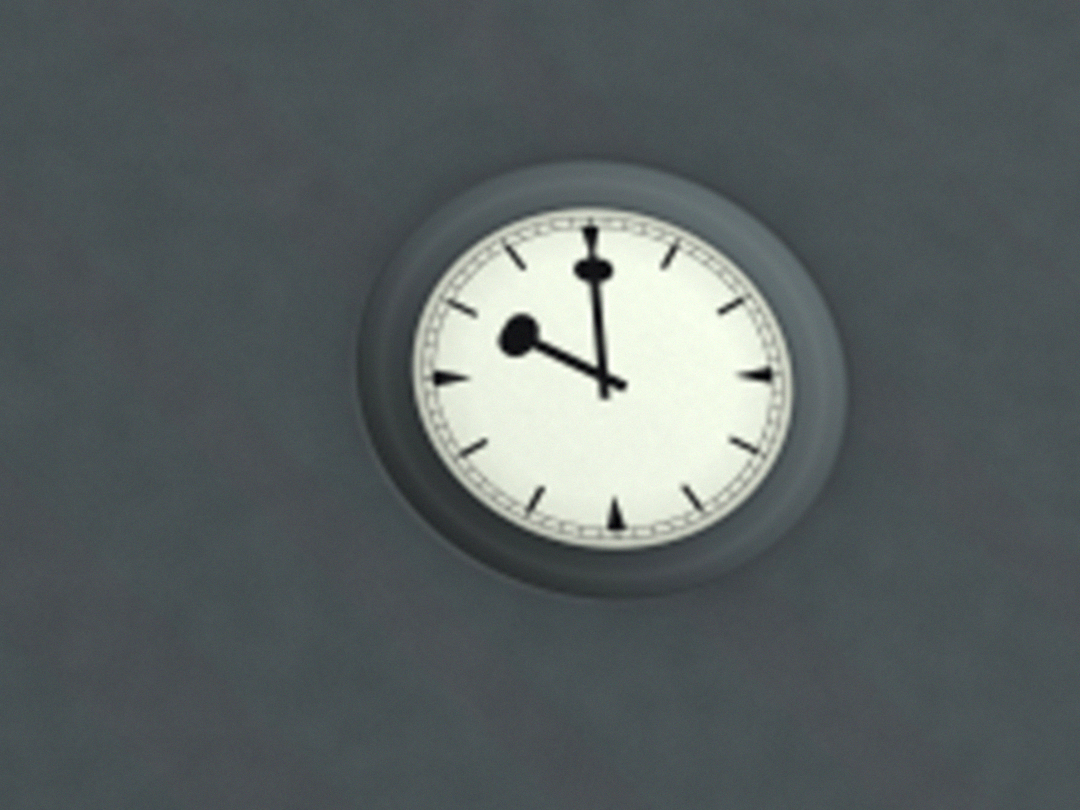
10:00
